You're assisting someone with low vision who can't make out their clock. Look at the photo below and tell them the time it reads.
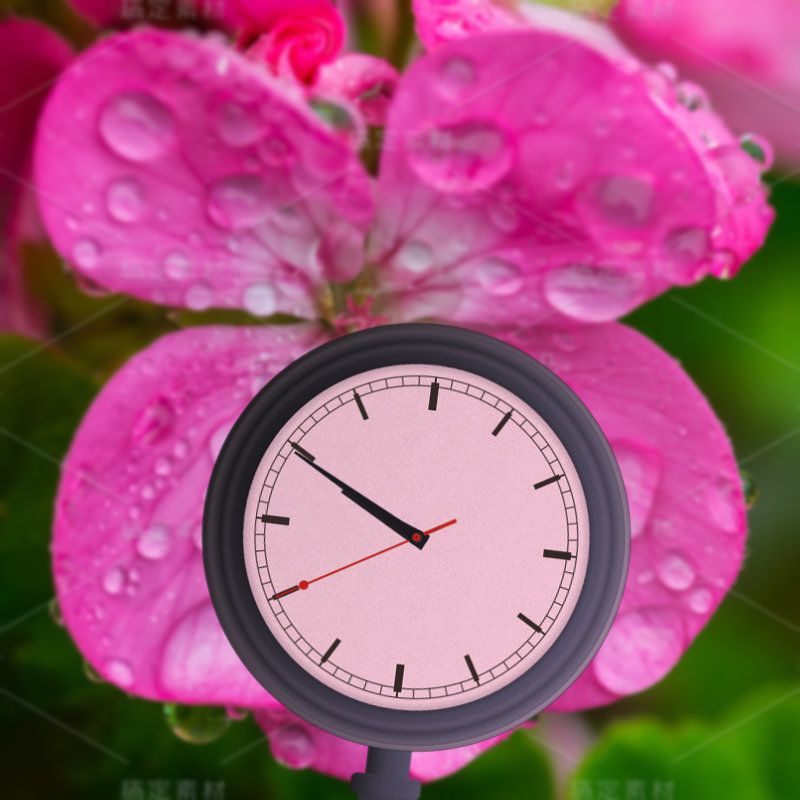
9:49:40
